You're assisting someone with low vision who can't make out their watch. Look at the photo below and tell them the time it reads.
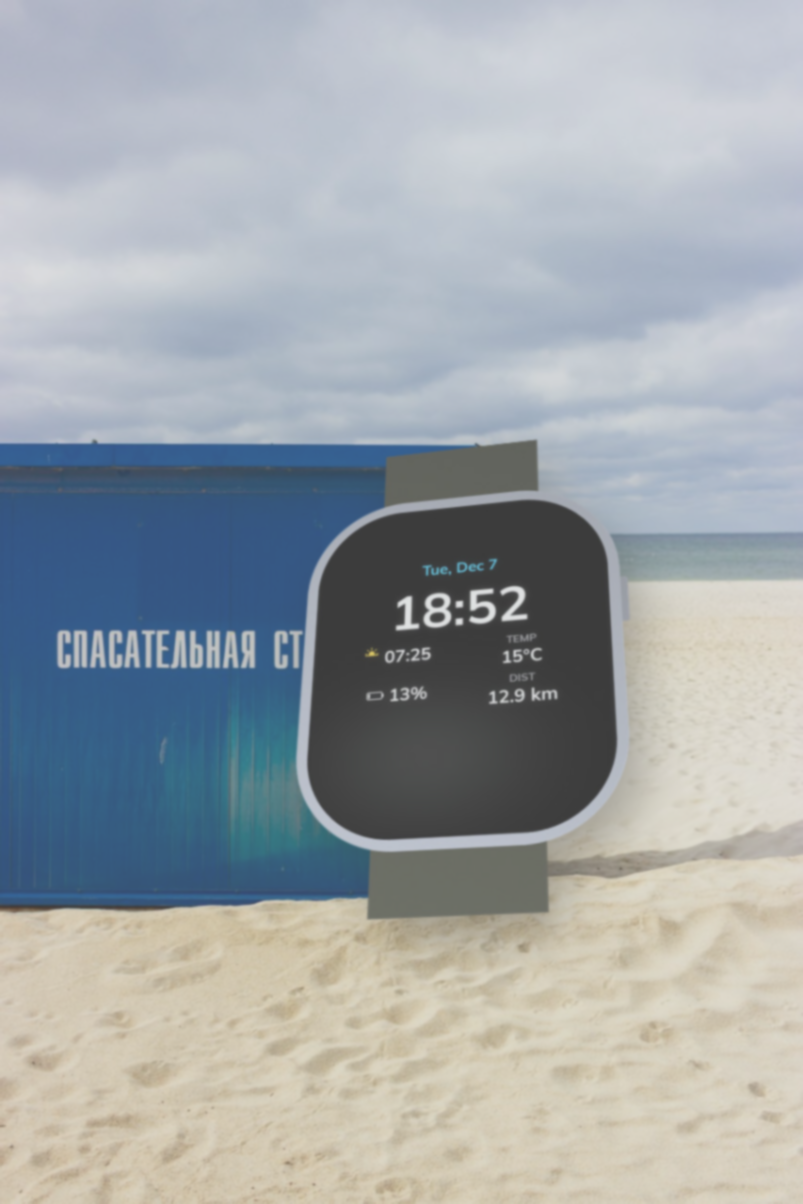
18:52
